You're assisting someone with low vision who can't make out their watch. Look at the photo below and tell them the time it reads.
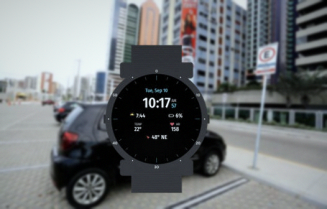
10:17
